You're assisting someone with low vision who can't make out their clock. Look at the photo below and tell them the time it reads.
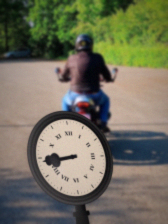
8:44
